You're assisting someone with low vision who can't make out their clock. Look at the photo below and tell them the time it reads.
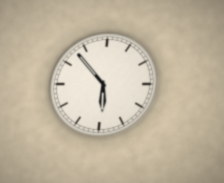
5:53
